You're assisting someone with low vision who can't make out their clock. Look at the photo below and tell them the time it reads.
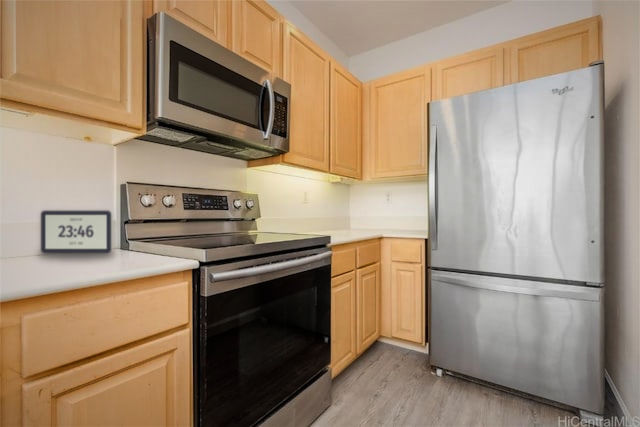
23:46
